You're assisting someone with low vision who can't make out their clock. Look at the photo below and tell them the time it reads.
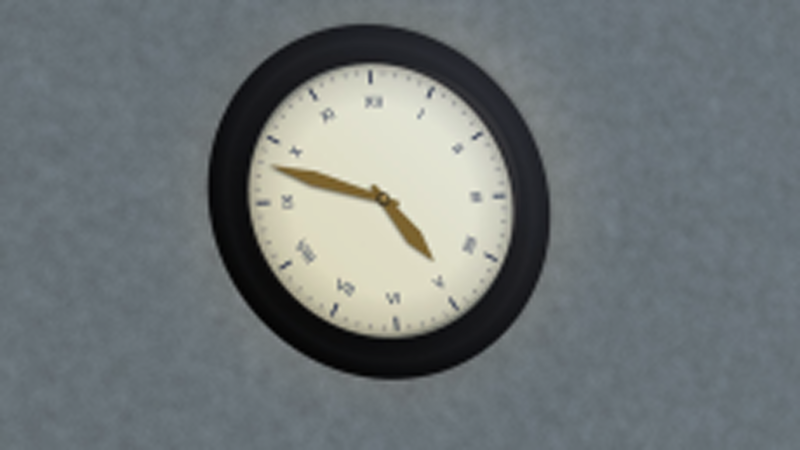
4:48
